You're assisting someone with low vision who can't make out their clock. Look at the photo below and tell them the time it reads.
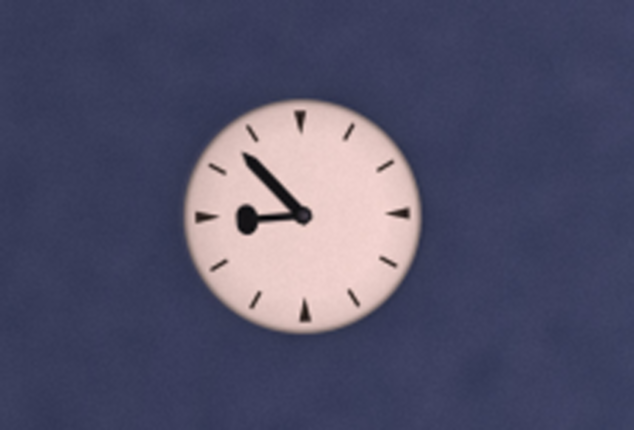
8:53
